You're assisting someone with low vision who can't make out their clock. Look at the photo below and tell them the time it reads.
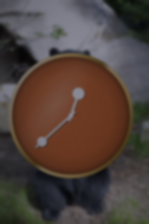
12:38
